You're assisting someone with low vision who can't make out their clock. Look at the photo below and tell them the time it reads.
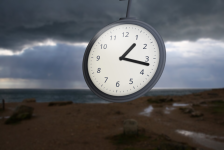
1:17
